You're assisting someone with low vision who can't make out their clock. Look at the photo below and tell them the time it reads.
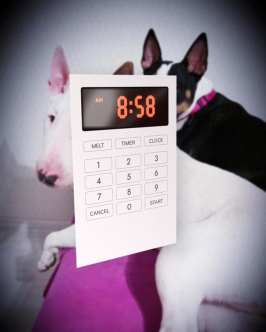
8:58
